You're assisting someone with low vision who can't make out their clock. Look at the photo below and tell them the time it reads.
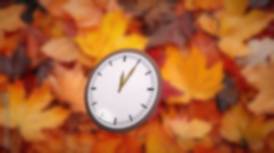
12:05
